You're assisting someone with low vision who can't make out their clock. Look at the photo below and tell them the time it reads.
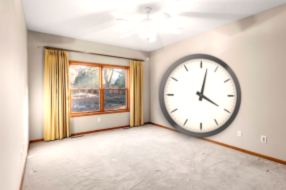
4:02
